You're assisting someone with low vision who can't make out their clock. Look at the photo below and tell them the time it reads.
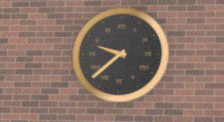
9:38
